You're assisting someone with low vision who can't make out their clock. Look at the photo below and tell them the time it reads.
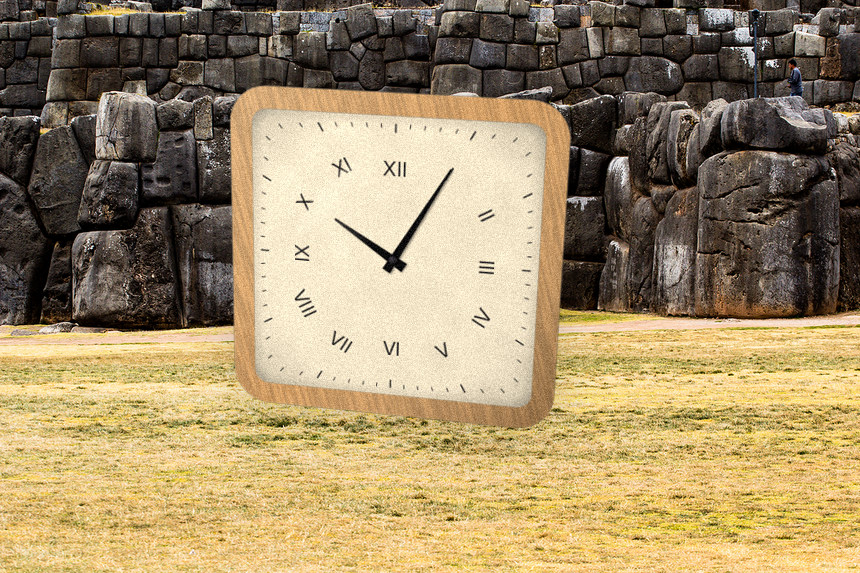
10:05
